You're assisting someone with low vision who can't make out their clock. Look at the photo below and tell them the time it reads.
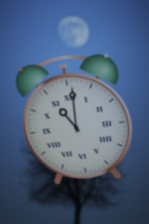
11:01
